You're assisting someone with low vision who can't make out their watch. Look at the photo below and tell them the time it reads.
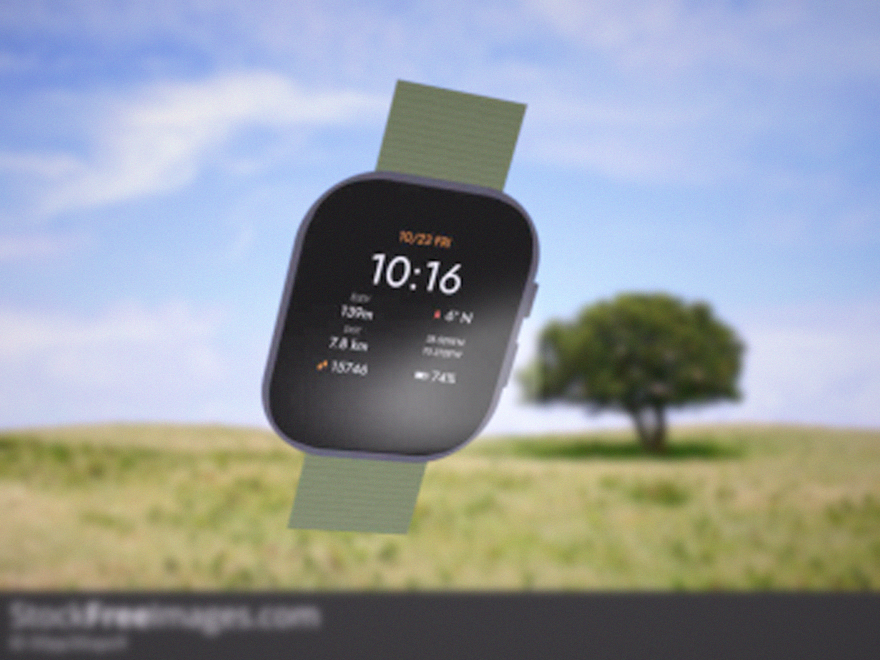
10:16
